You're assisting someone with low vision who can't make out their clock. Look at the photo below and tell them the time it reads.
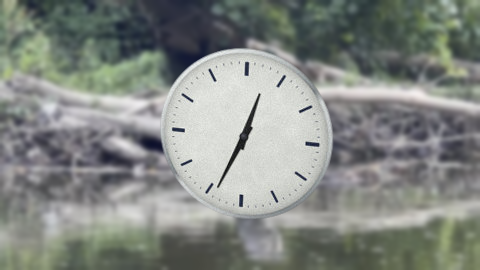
12:34
